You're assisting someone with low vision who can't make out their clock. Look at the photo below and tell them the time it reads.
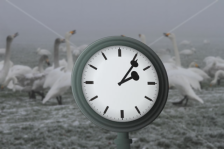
2:06
